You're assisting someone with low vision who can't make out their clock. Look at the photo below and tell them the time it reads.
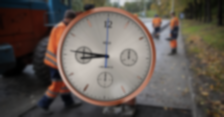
8:46
